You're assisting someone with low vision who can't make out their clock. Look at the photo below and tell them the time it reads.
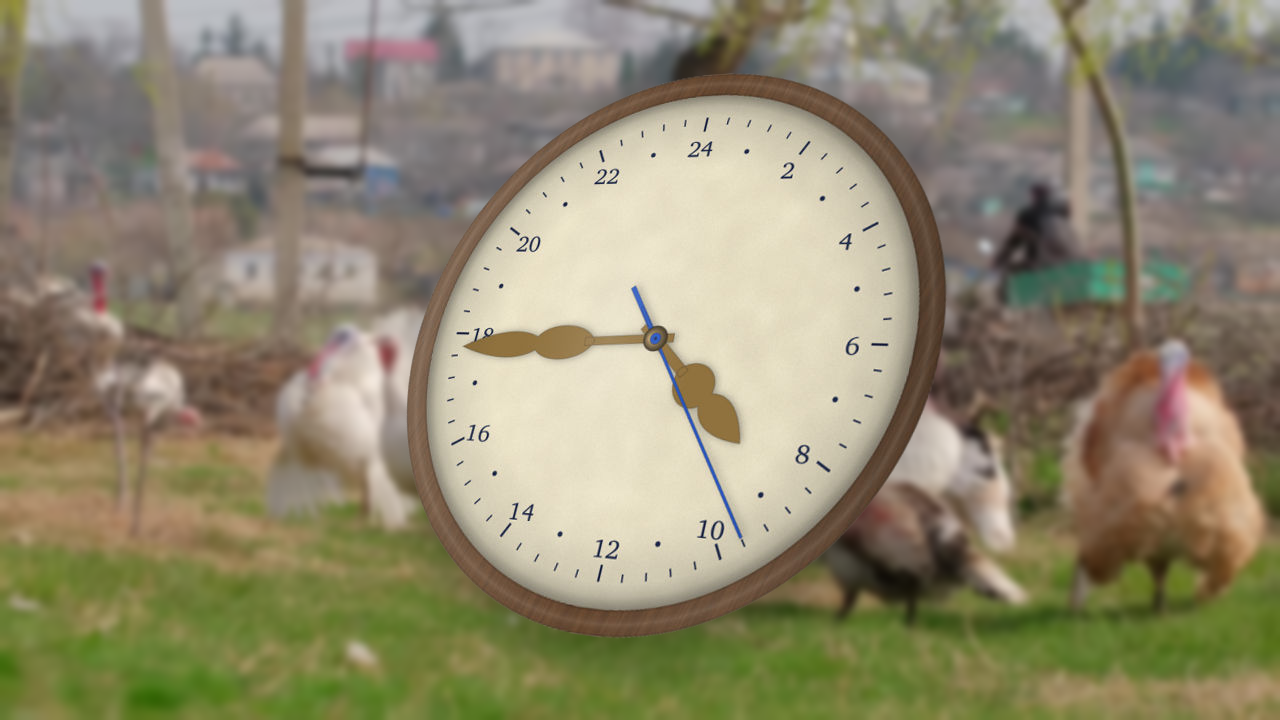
8:44:24
